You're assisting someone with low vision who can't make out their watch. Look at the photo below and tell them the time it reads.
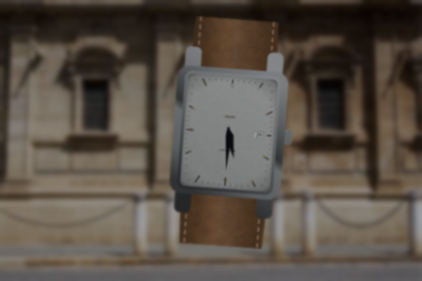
5:30
